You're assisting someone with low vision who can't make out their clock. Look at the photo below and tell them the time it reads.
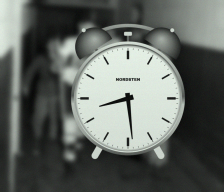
8:29
